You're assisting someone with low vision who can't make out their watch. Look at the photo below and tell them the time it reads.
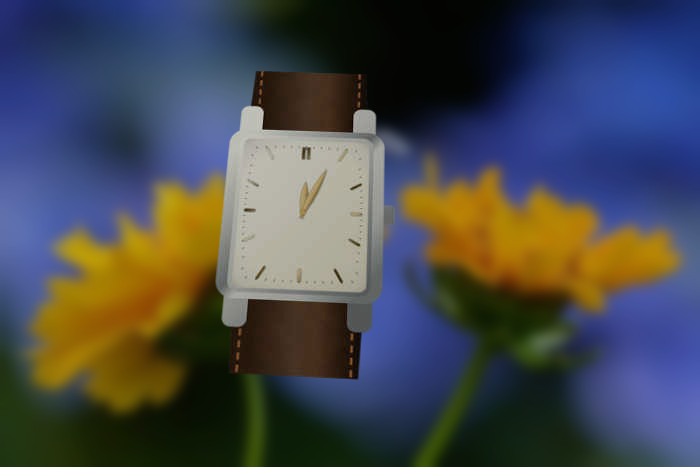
12:04
